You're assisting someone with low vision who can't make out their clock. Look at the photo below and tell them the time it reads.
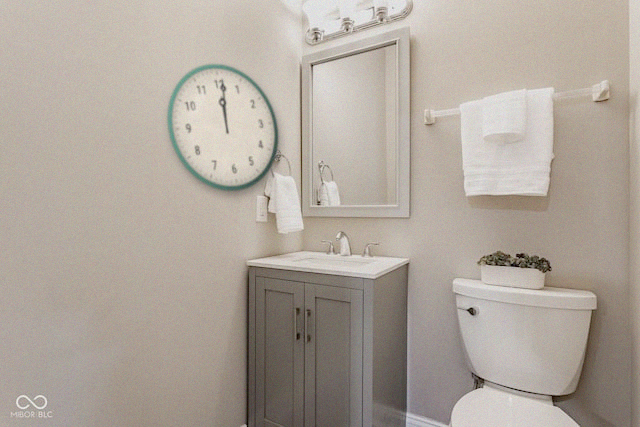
12:01
